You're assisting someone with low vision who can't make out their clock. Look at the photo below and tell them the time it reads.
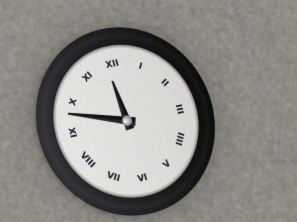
11:48
